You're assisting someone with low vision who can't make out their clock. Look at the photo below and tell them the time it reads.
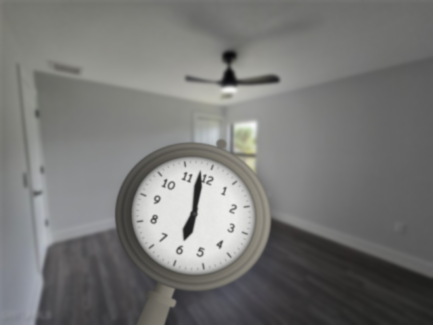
5:58
